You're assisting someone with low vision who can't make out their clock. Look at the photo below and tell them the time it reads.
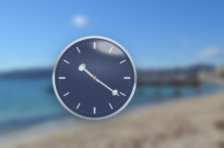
10:21
